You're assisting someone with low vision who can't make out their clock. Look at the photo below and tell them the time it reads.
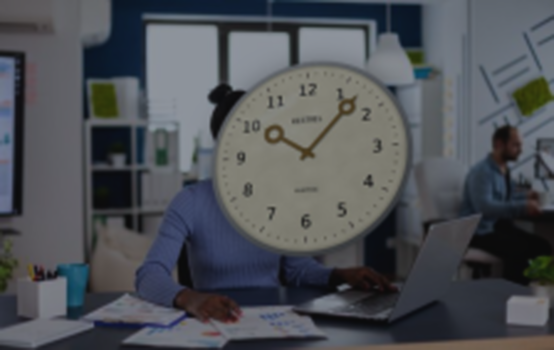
10:07
